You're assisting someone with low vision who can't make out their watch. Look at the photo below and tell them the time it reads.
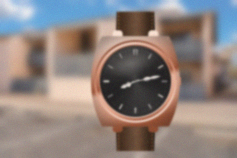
8:13
